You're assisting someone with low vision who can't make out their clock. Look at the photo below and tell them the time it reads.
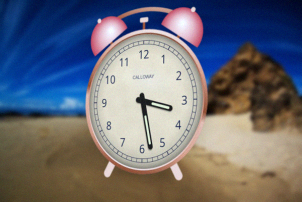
3:28
